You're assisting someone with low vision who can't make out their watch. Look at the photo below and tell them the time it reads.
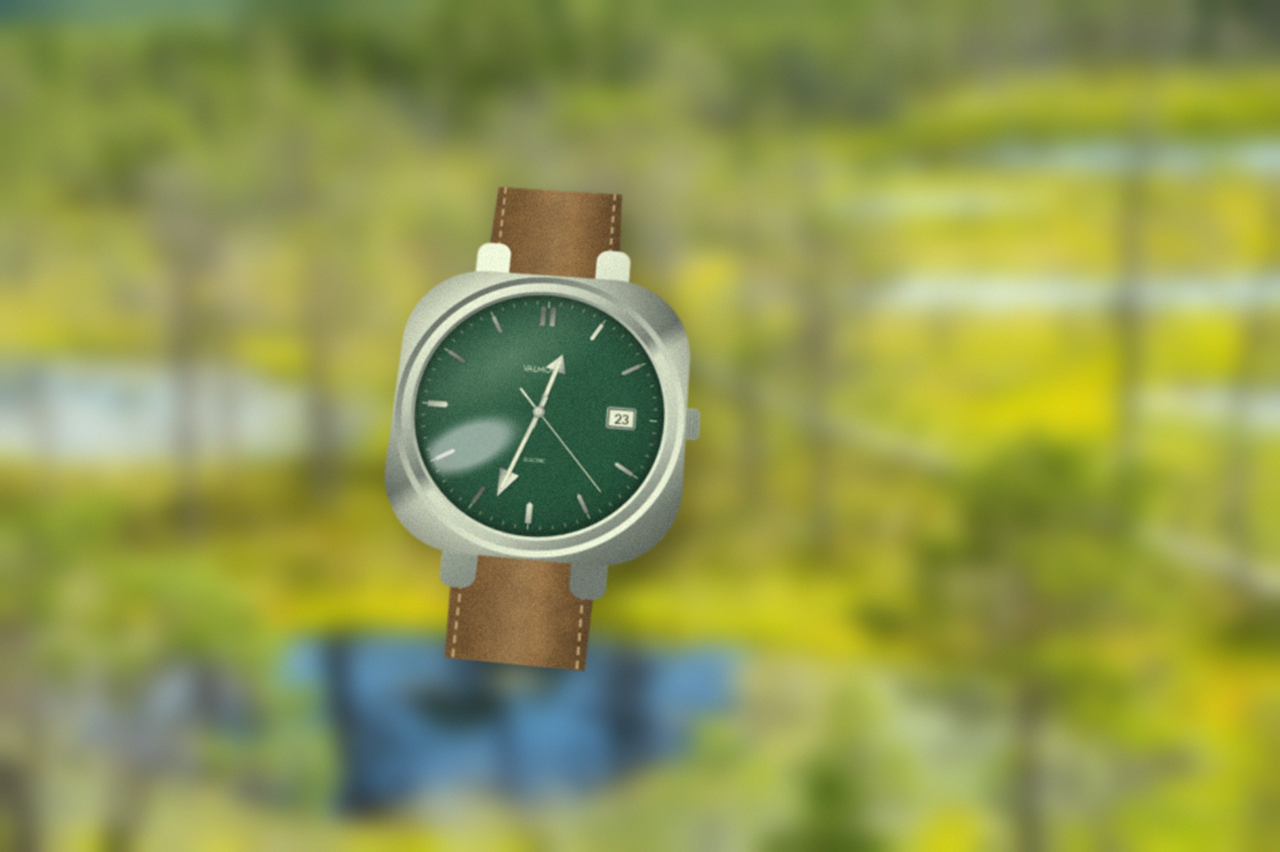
12:33:23
